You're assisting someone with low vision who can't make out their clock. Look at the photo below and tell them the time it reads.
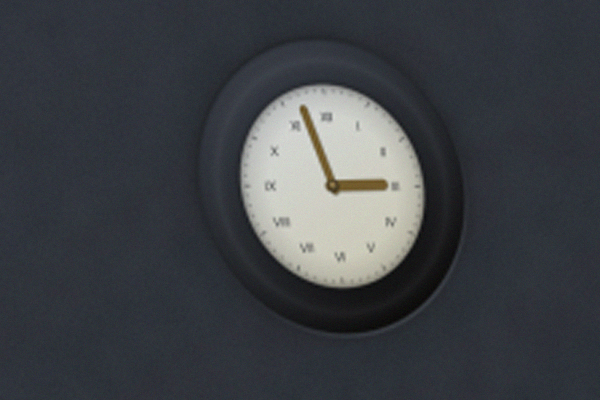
2:57
